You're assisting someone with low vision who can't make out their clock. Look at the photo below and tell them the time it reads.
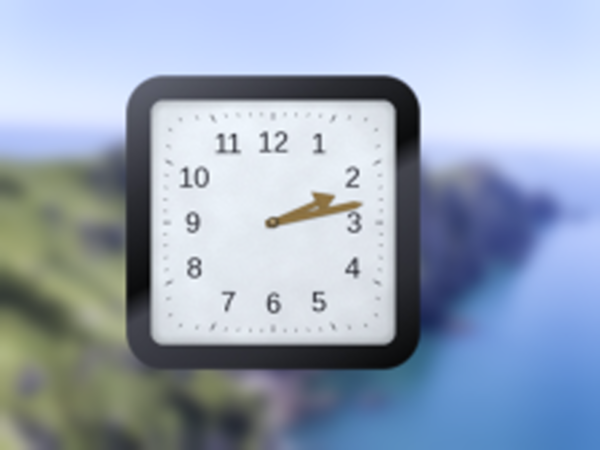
2:13
